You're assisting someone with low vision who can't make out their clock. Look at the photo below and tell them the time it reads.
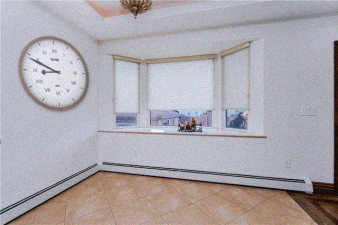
8:49
